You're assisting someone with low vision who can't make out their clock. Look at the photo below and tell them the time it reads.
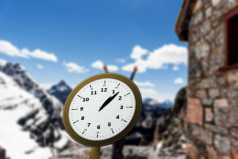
1:07
